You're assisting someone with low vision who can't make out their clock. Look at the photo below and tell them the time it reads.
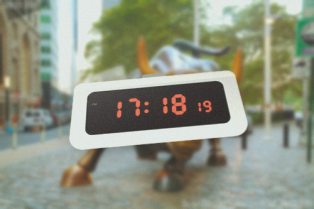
17:18:19
